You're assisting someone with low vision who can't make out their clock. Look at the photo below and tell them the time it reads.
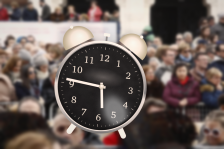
5:46
